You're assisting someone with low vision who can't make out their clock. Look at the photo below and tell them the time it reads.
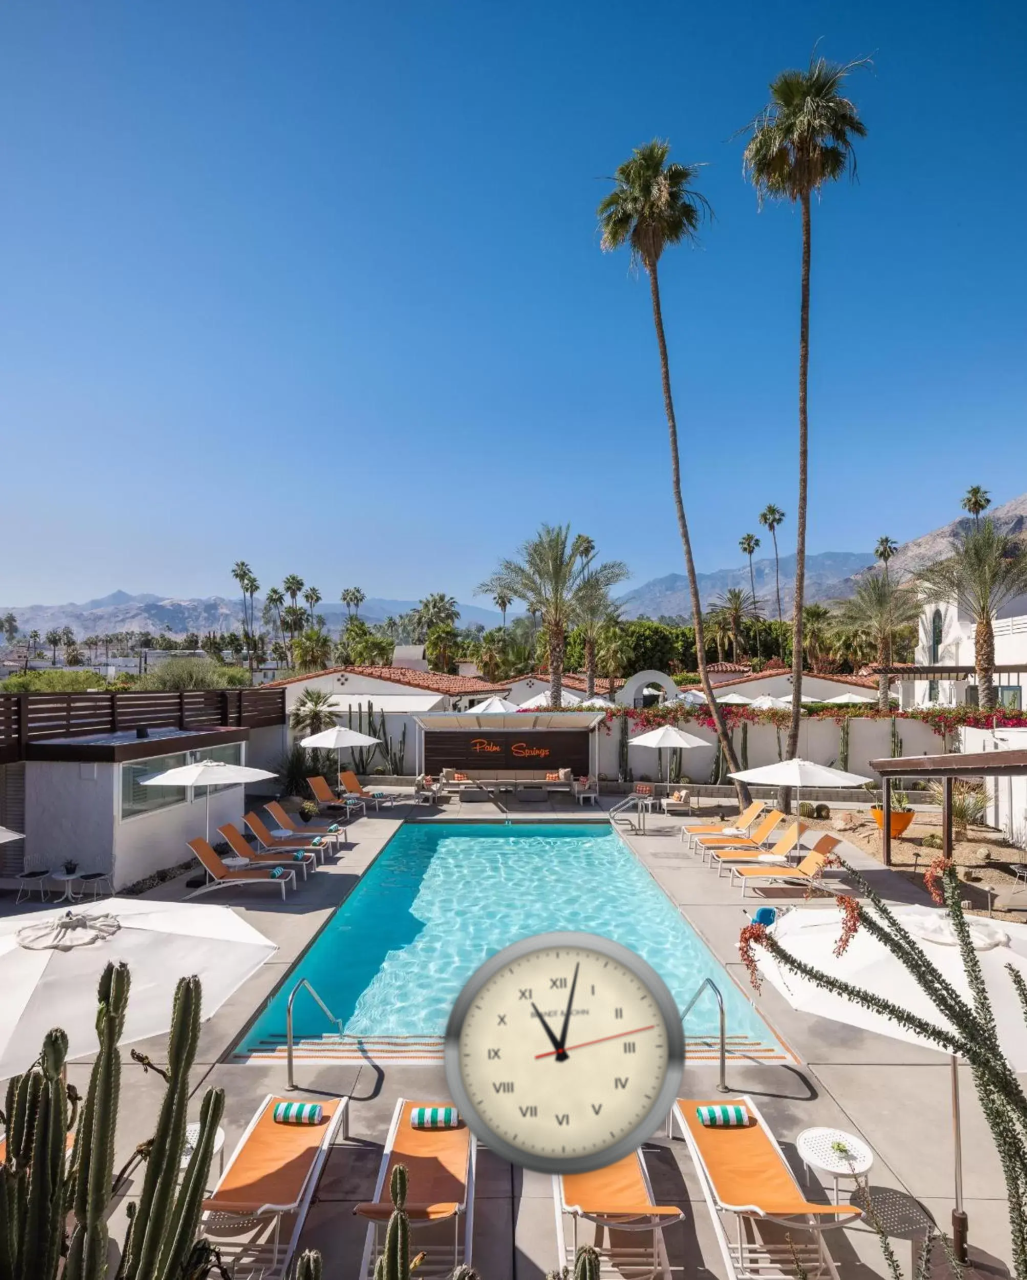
11:02:13
